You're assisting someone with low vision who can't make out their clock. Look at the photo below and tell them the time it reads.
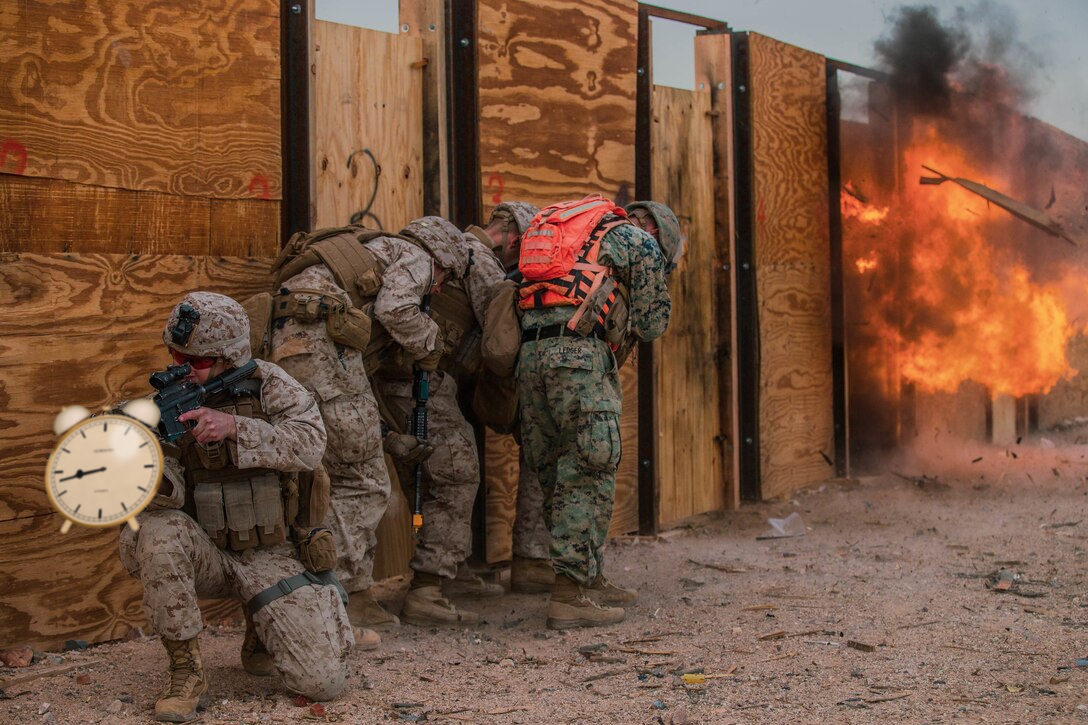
8:43
